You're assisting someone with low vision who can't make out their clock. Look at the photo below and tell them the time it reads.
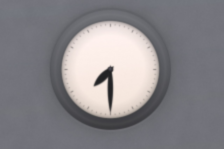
7:30
